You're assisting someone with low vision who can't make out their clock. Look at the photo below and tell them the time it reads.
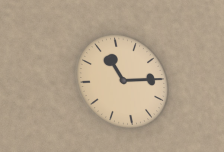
11:15
